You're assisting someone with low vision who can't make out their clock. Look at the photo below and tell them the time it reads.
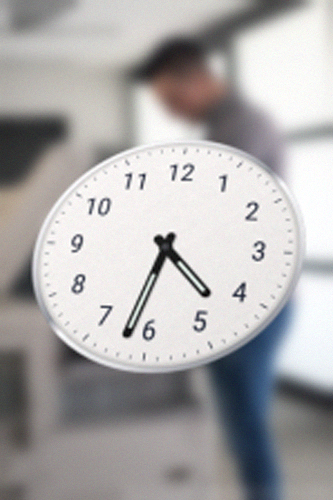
4:32
